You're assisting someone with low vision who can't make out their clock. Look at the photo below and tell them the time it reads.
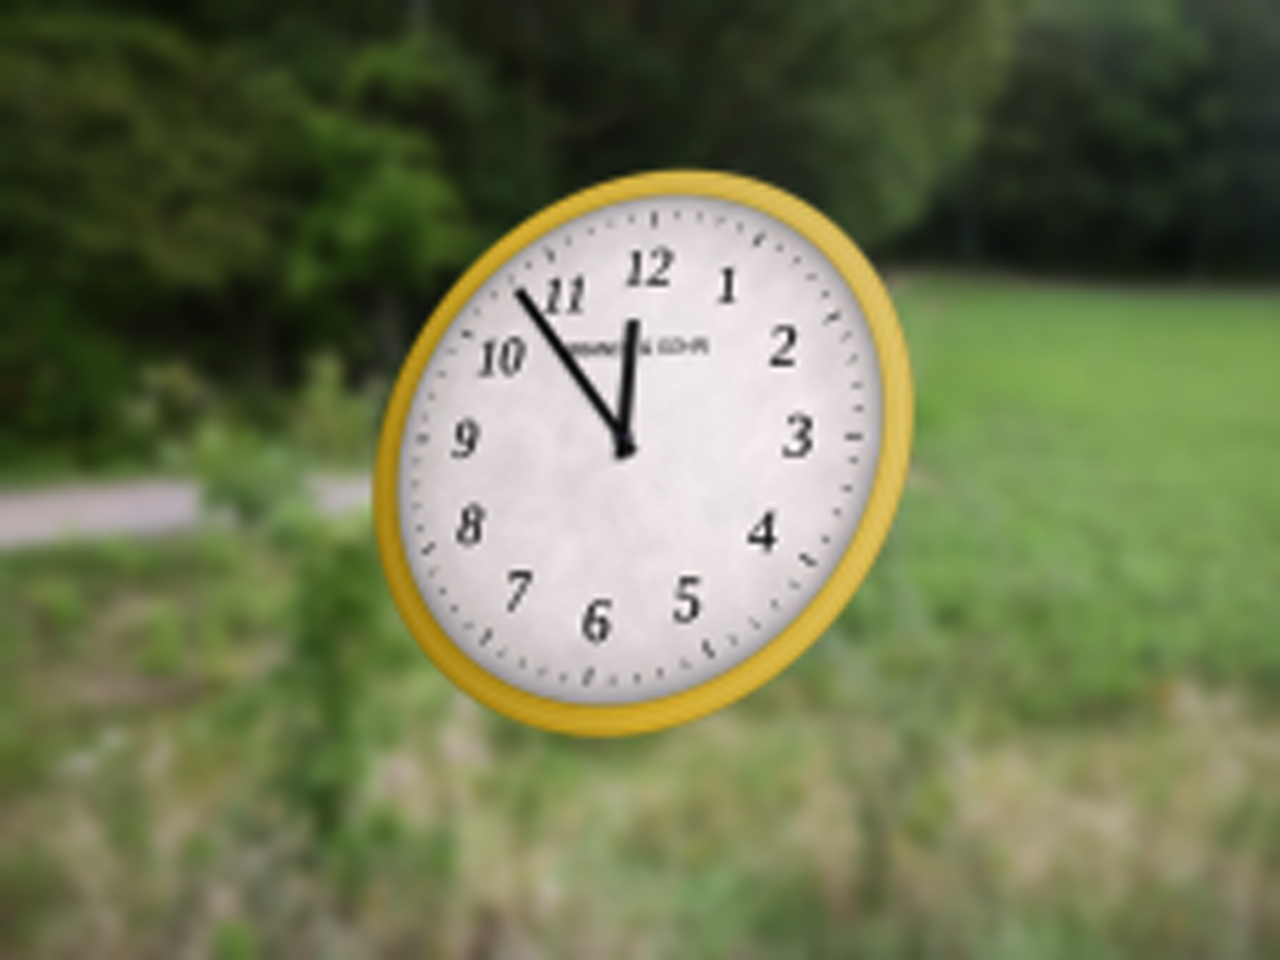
11:53
